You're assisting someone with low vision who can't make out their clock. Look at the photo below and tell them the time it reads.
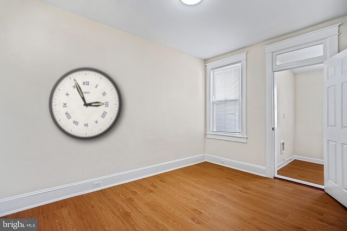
2:56
